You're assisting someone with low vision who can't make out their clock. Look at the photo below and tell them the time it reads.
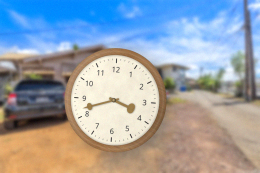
3:42
